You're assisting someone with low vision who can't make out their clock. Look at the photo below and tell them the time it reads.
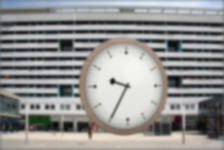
9:35
